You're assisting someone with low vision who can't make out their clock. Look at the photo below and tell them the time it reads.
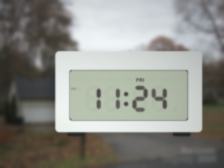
11:24
